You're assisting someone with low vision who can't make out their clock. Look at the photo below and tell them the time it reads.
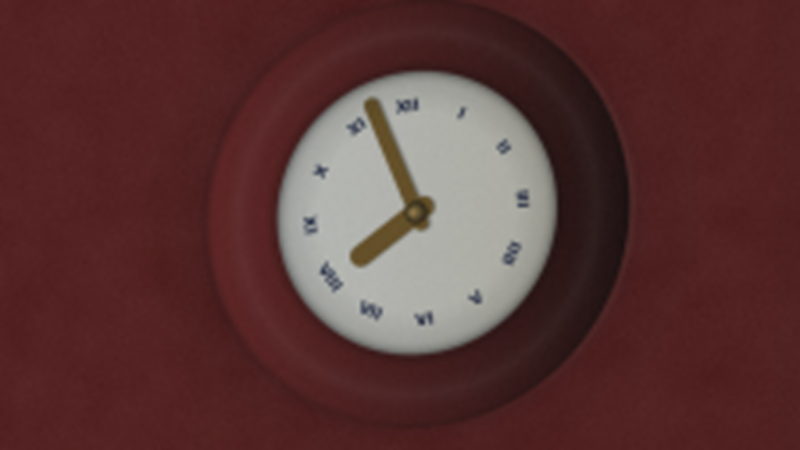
7:57
